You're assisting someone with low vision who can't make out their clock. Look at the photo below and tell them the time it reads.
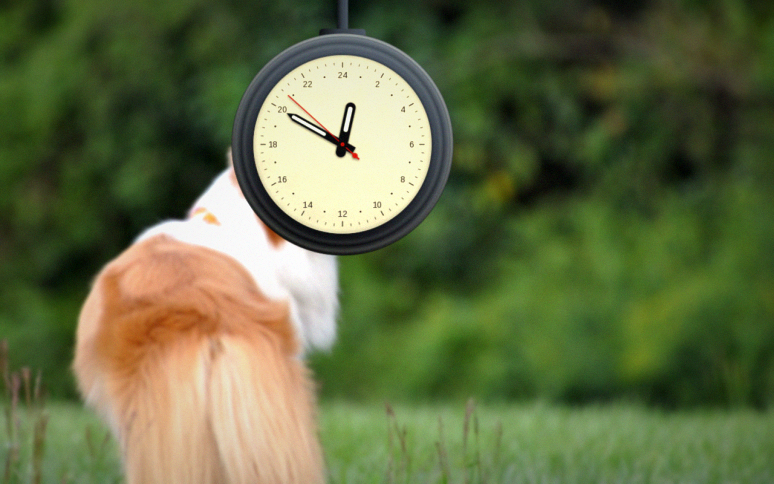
0:49:52
